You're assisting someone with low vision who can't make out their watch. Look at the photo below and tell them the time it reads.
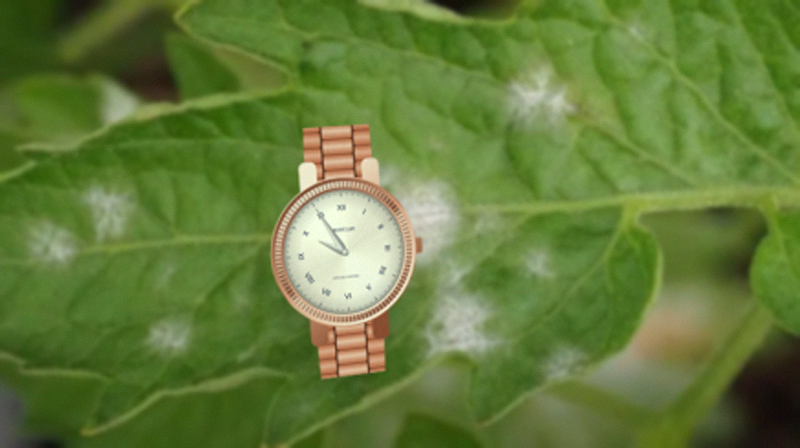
9:55
